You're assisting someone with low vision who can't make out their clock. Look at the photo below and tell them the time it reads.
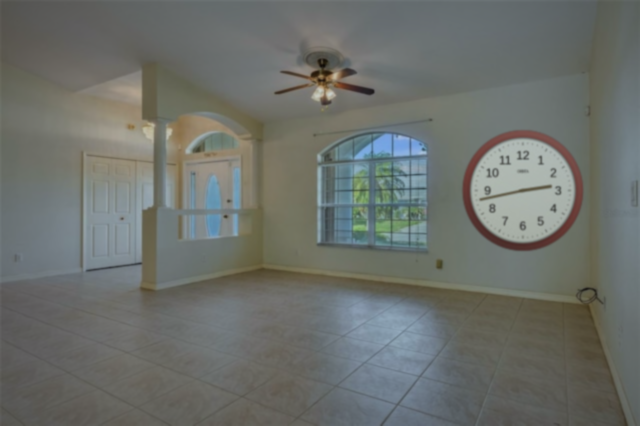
2:43
